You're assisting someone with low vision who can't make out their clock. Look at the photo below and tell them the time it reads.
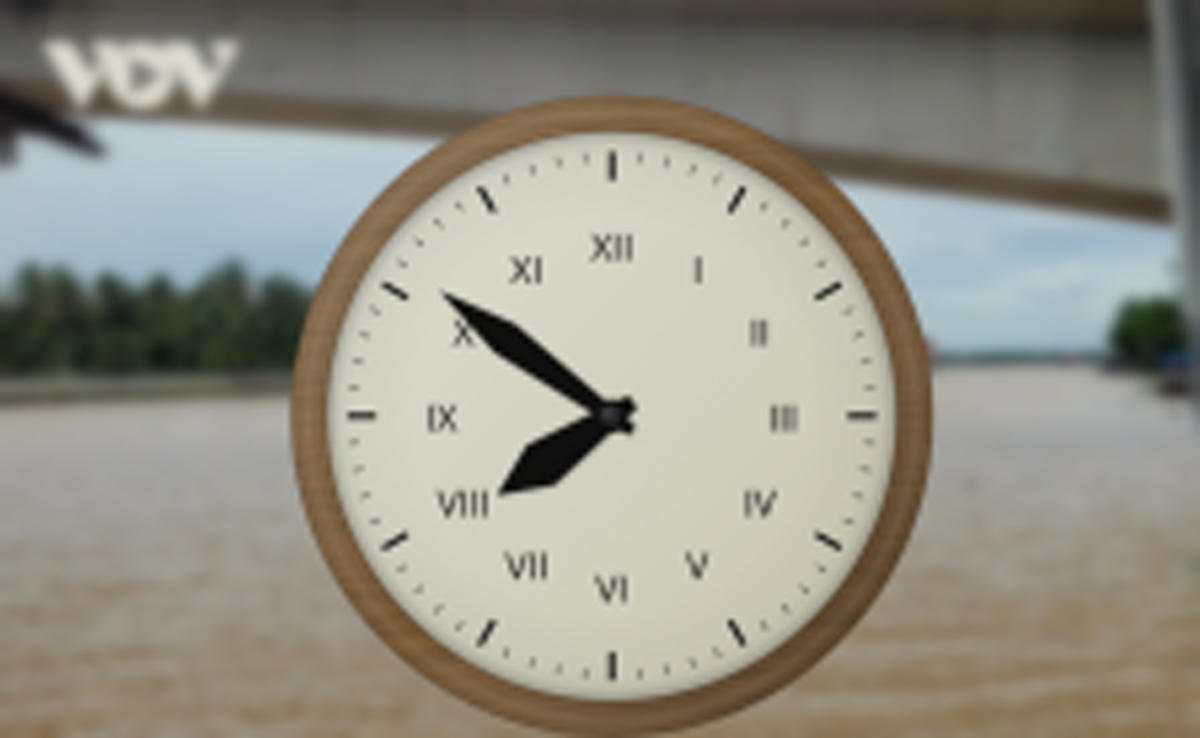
7:51
